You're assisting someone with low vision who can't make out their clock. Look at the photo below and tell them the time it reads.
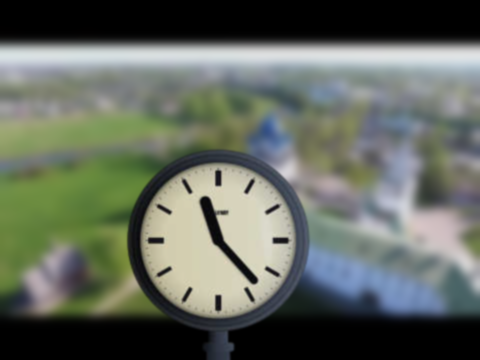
11:23
